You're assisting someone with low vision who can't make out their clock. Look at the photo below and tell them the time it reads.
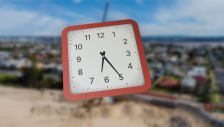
6:25
